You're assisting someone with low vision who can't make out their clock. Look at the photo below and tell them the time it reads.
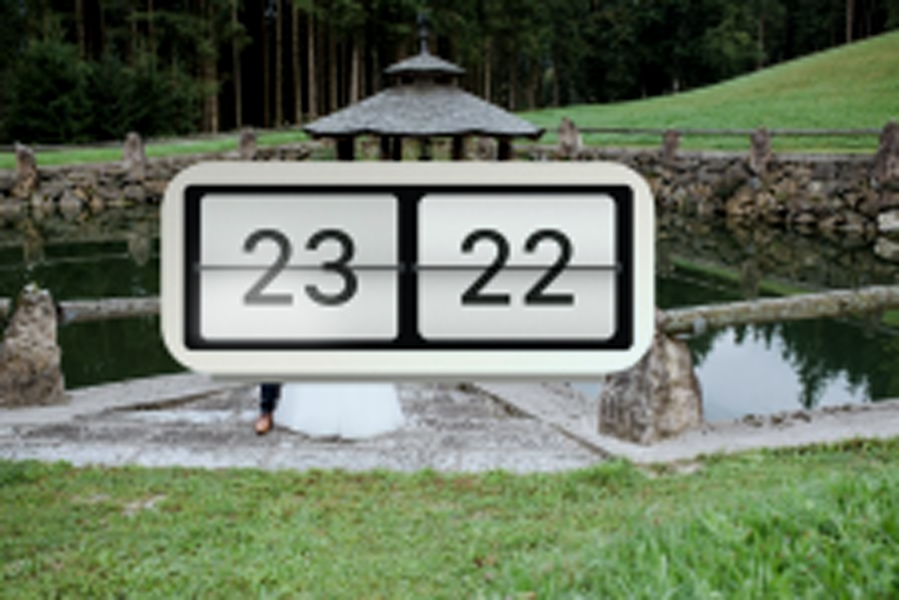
23:22
